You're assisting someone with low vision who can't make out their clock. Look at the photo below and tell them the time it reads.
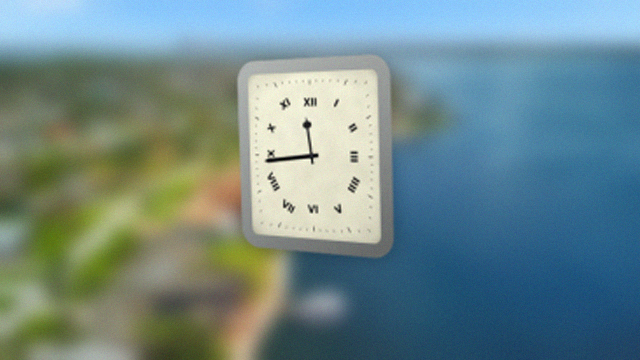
11:44
